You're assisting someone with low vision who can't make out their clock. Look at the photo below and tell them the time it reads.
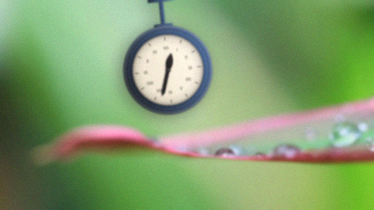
12:33
